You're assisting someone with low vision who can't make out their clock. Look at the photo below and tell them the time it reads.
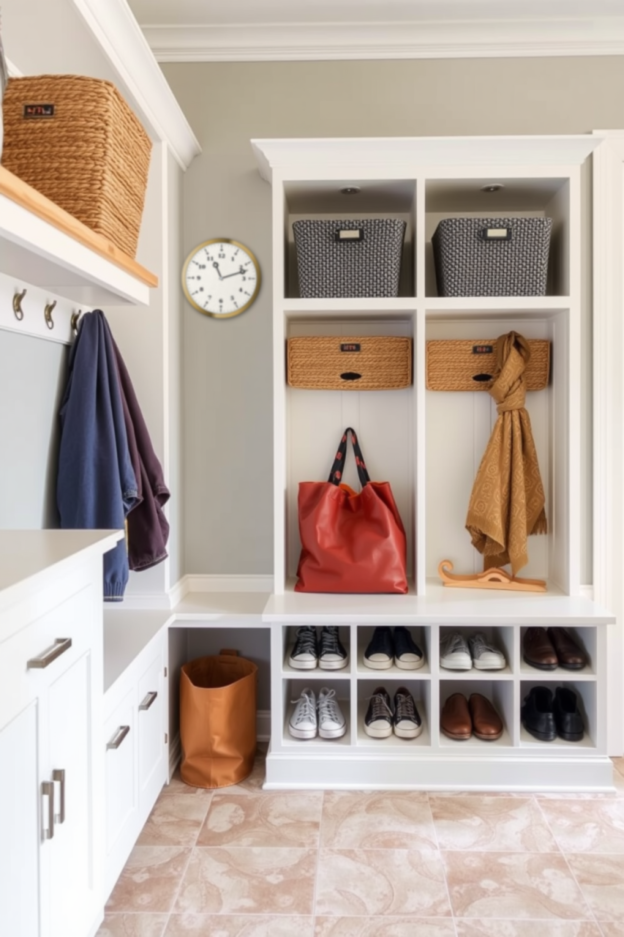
11:12
